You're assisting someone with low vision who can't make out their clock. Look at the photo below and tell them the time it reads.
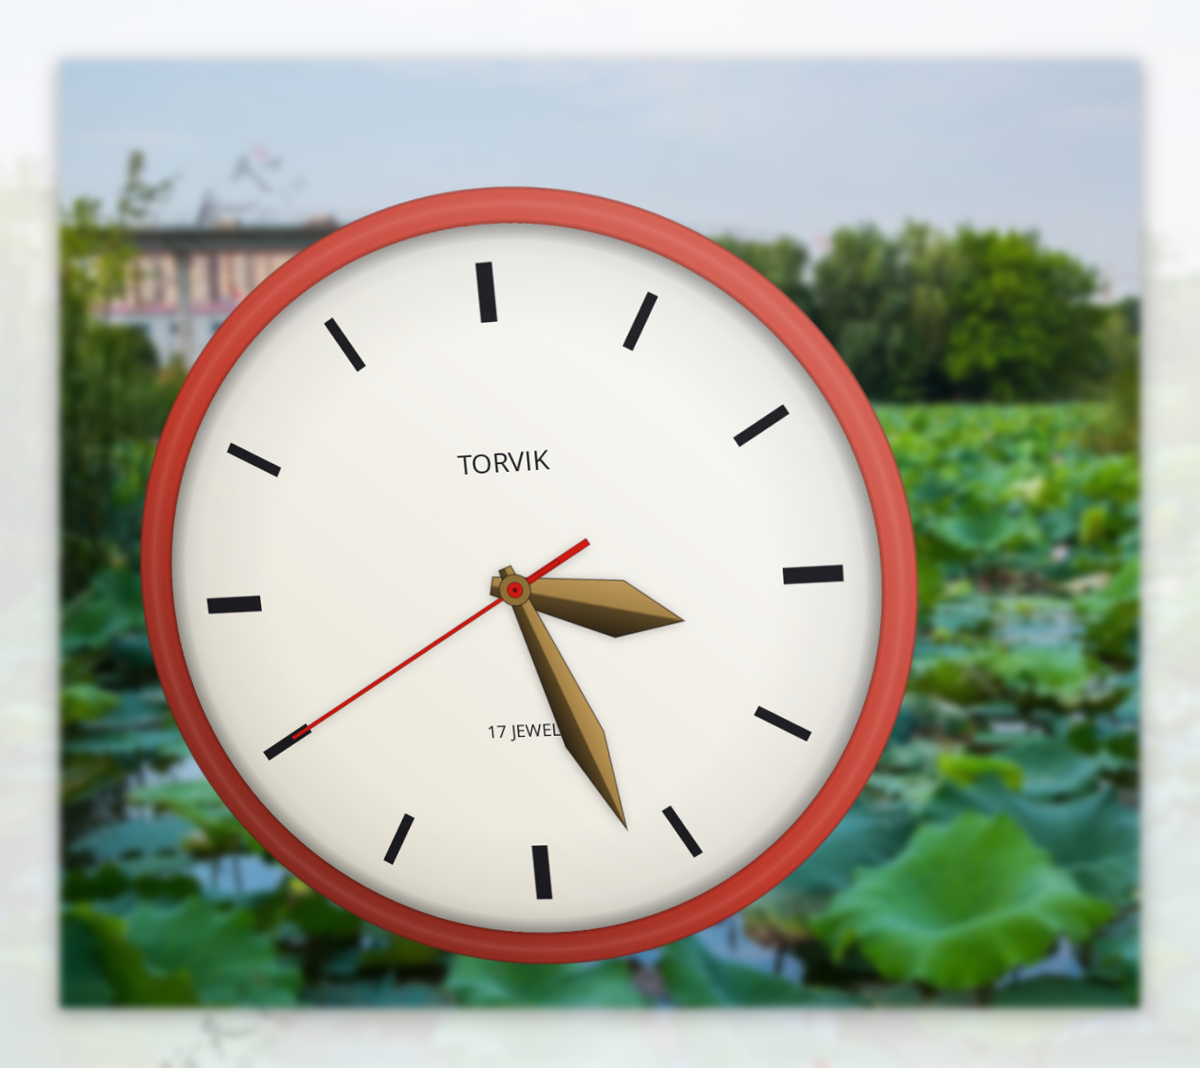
3:26:40
